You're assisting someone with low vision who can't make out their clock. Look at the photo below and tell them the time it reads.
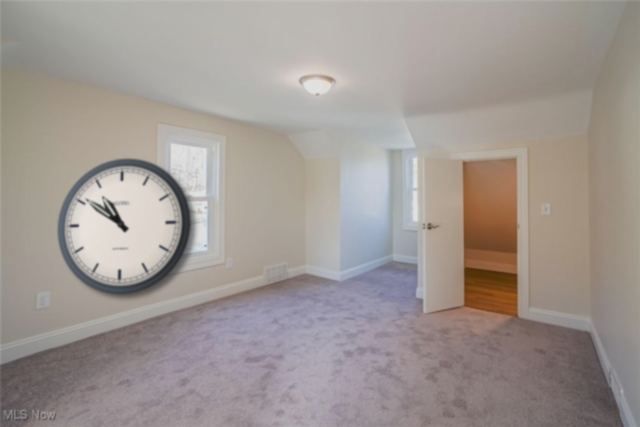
10:51
